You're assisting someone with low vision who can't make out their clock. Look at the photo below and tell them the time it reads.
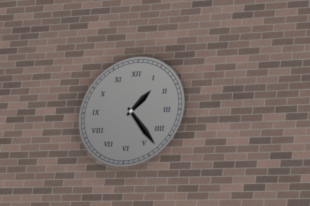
1:23
